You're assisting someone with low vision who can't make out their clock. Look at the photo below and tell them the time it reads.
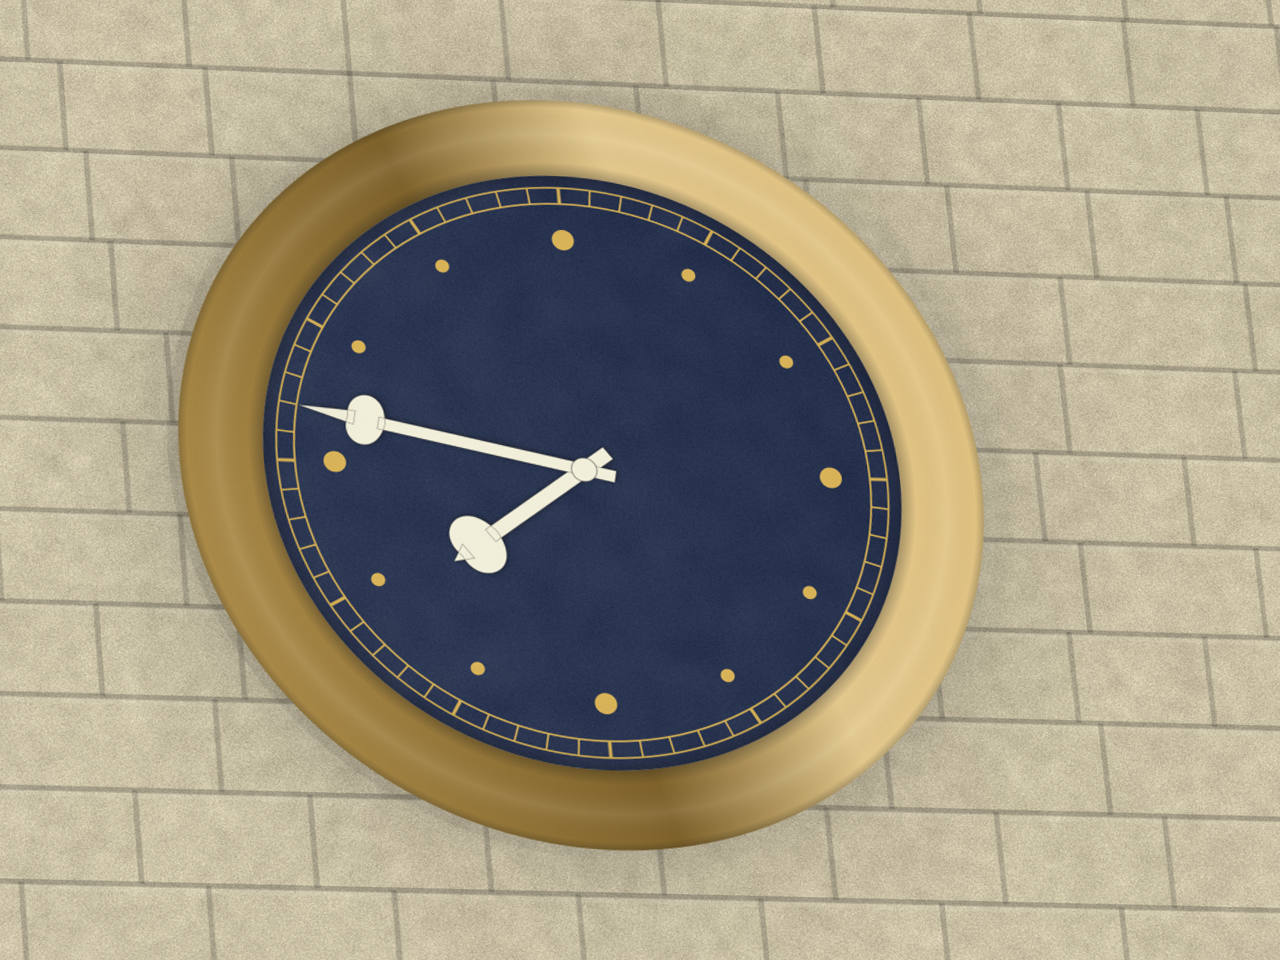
7:47
